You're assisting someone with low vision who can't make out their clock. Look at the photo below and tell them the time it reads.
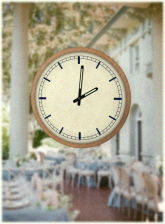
2:01
